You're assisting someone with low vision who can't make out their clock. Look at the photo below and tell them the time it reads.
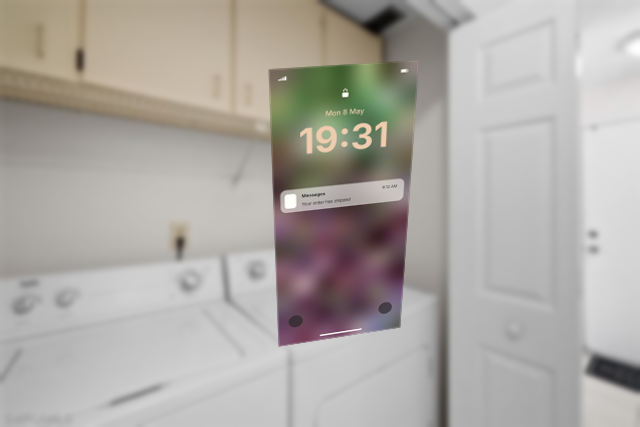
19:31
